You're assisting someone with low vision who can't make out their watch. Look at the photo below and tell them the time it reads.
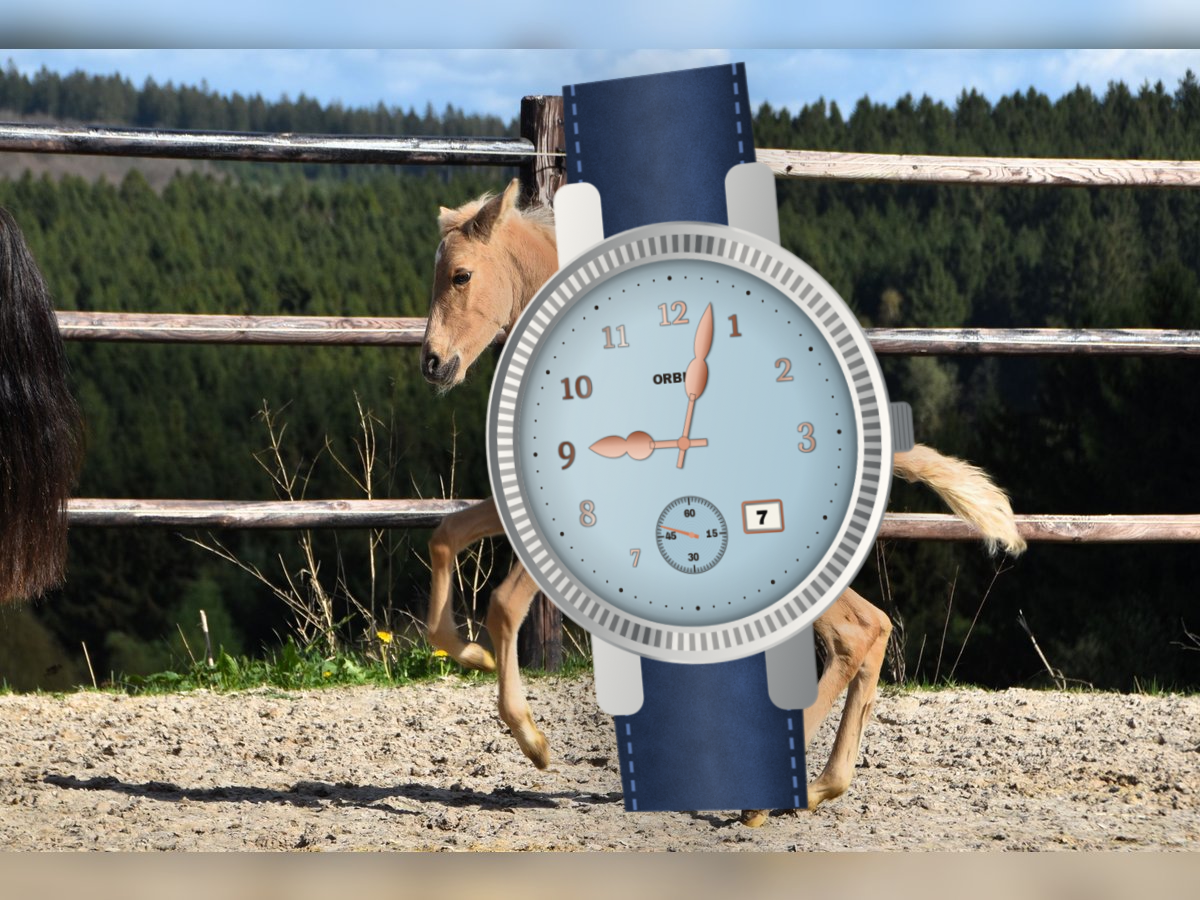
9:02:48
